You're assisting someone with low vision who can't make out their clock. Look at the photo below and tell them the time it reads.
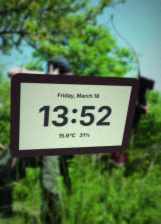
13:52
